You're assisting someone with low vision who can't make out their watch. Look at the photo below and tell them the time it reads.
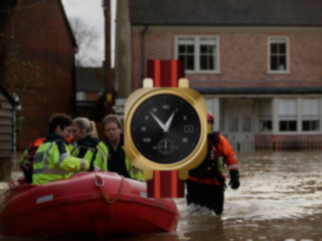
12:53
